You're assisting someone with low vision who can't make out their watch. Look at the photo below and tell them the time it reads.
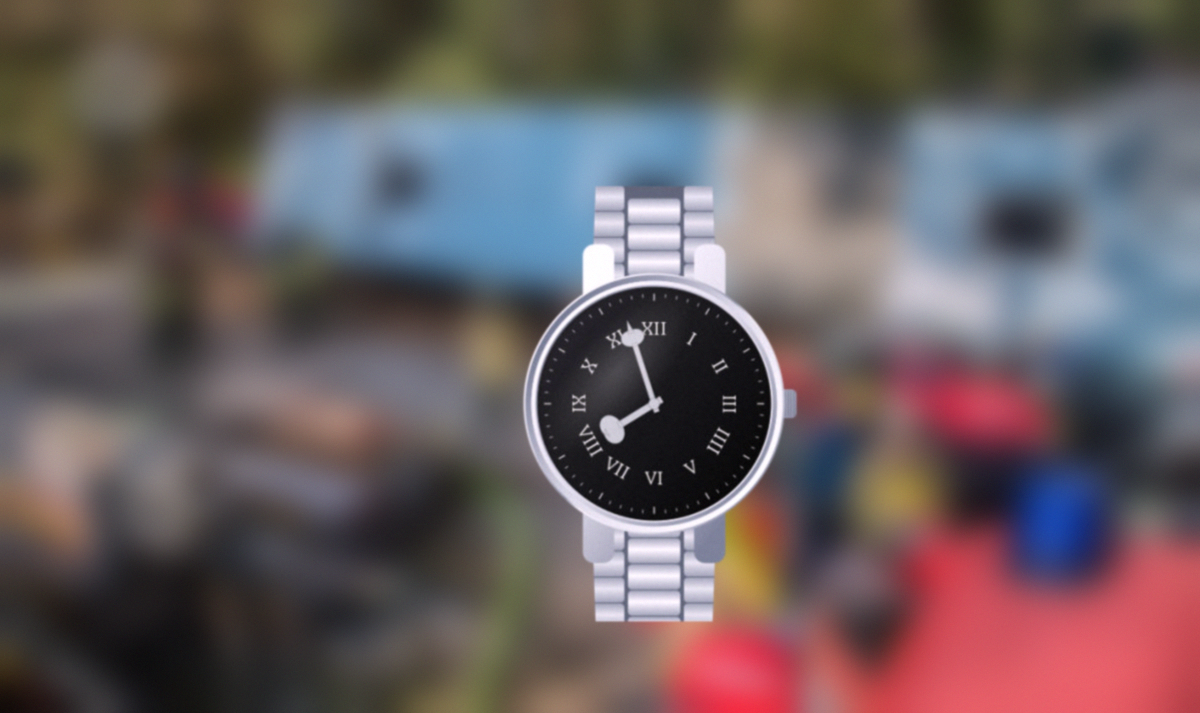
7:57
